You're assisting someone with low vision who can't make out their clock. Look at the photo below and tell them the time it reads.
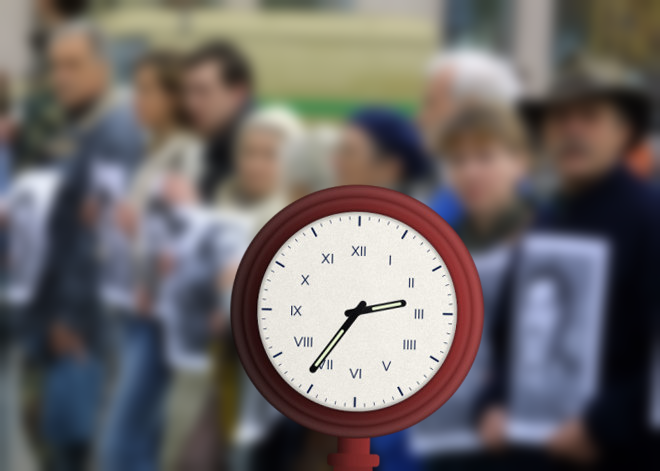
2:36
